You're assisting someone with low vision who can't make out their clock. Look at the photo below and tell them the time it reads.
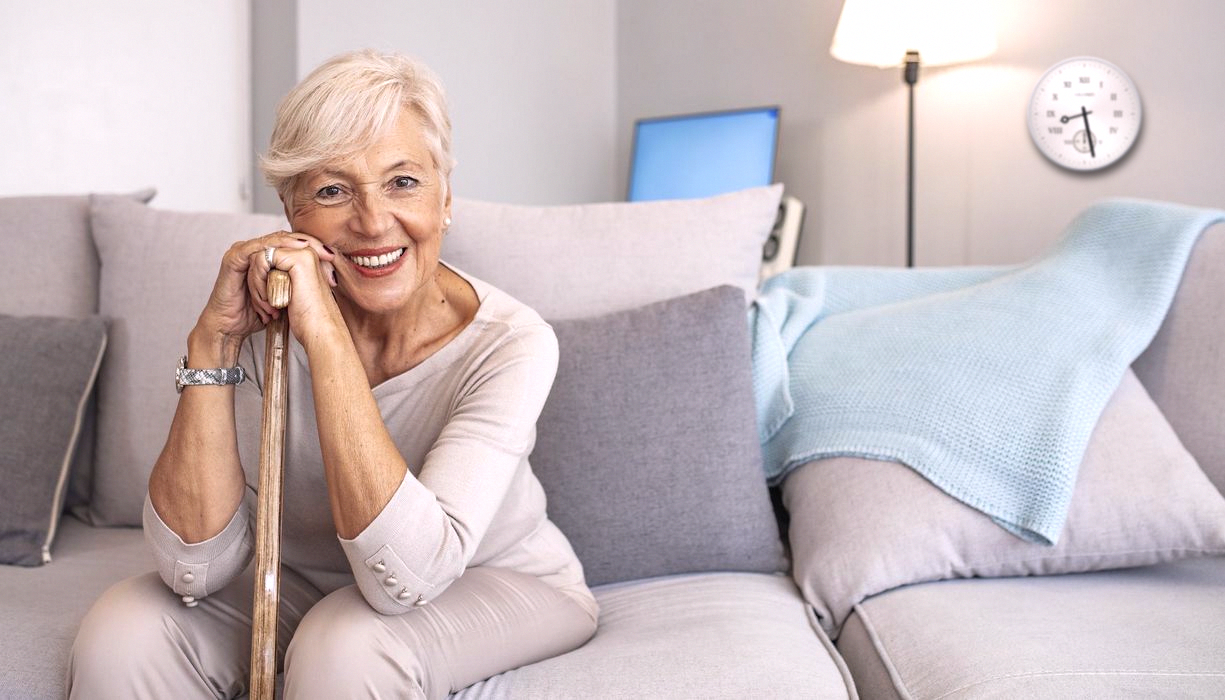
8:28
